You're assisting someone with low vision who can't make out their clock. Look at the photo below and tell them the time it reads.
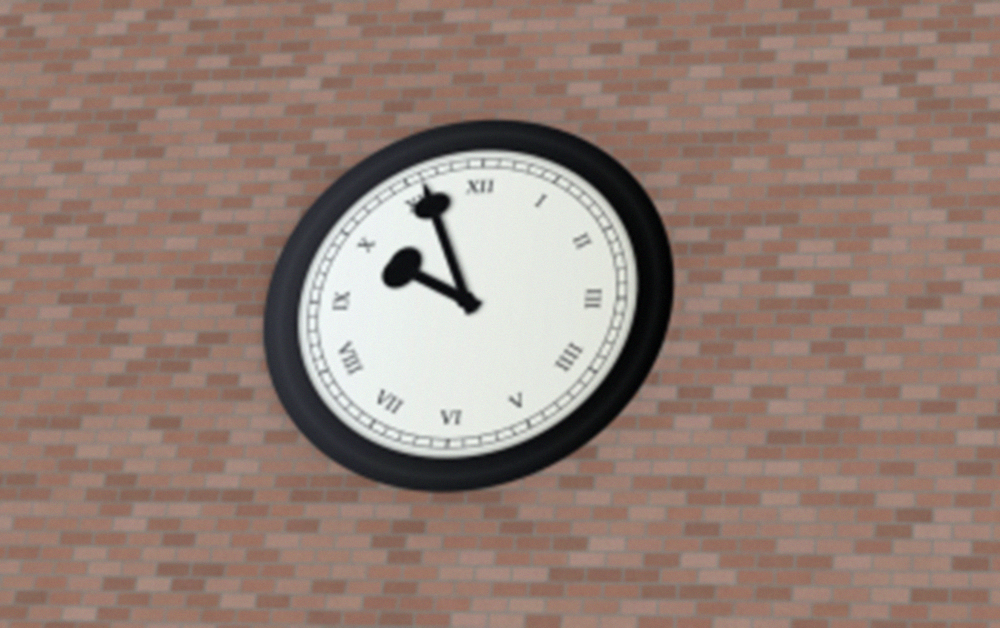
9:56
